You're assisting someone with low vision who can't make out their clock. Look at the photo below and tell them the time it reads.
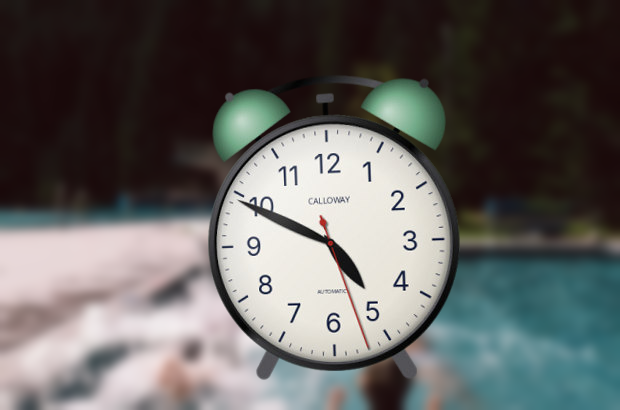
4:49:27
